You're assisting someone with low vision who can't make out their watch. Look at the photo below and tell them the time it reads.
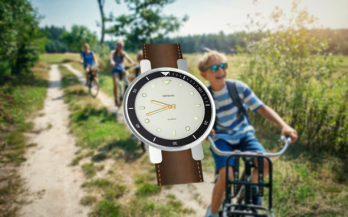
9:42
